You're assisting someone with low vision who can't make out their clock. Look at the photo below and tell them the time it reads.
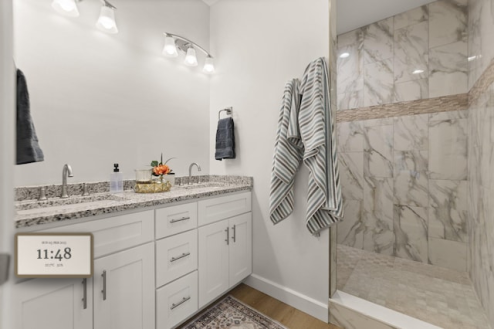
11:48
